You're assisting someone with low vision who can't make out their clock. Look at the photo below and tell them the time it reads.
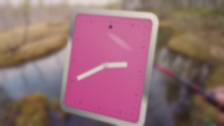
2:40
